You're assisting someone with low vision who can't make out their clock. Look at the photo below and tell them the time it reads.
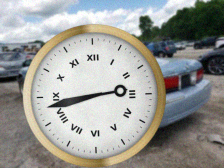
2:43
